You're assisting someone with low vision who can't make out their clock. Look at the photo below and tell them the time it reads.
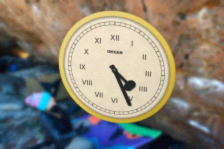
4:26
